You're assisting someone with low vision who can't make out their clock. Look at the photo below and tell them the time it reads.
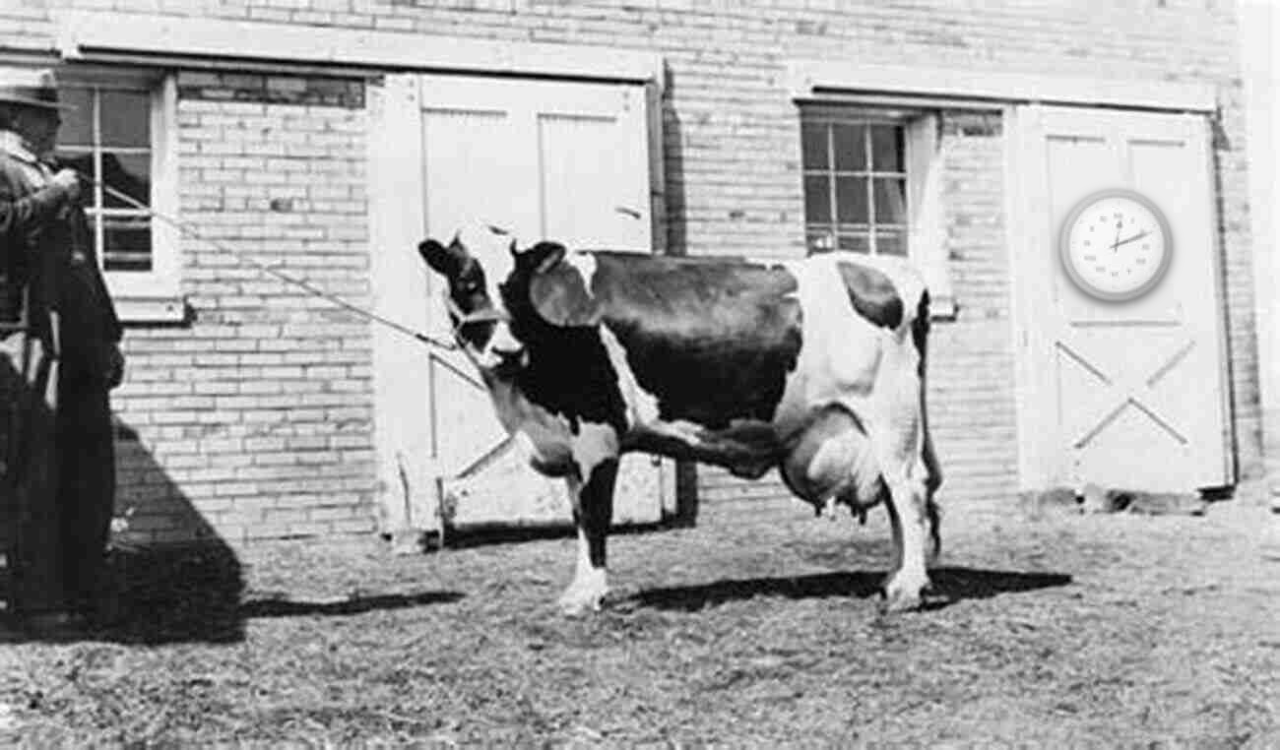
12:11
